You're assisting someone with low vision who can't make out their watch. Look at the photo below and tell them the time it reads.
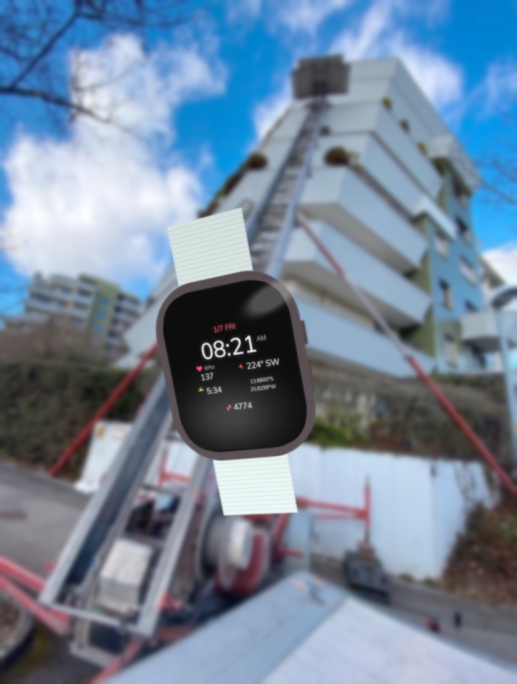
8:21
